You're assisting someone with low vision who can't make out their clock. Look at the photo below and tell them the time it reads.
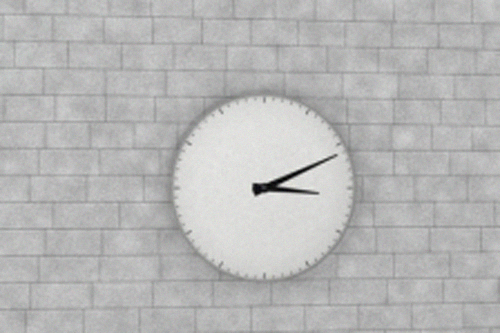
3:11
